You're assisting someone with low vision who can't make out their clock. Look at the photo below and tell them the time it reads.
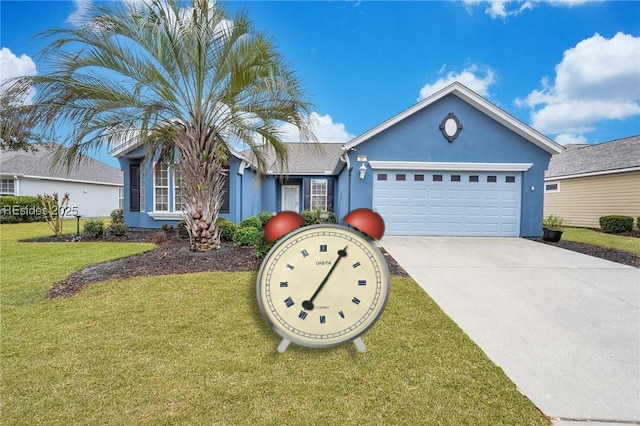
7:05
